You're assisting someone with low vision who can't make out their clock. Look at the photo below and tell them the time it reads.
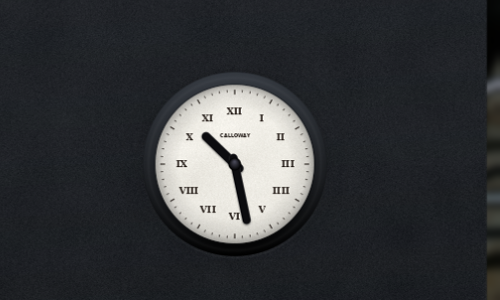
10:28
